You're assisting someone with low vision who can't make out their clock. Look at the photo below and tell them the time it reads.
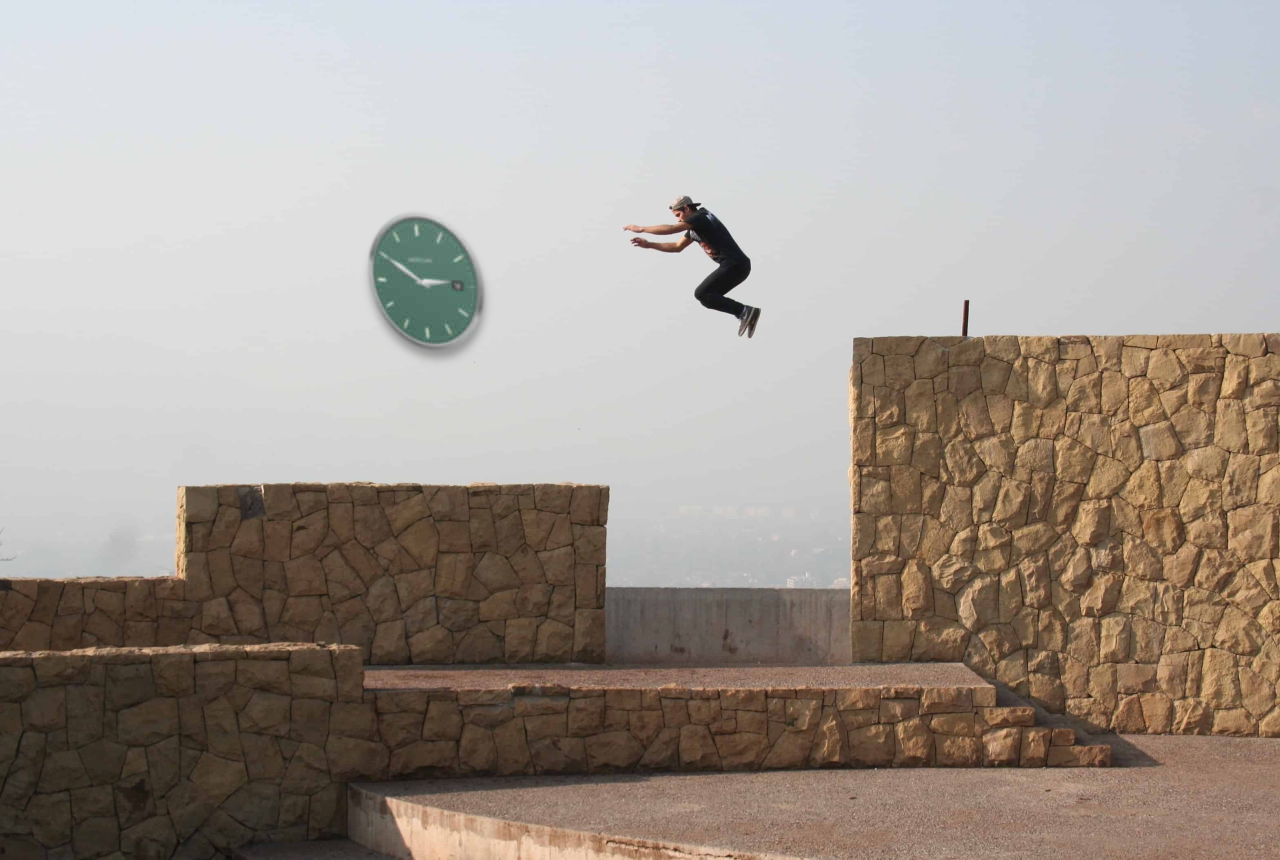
2:50
